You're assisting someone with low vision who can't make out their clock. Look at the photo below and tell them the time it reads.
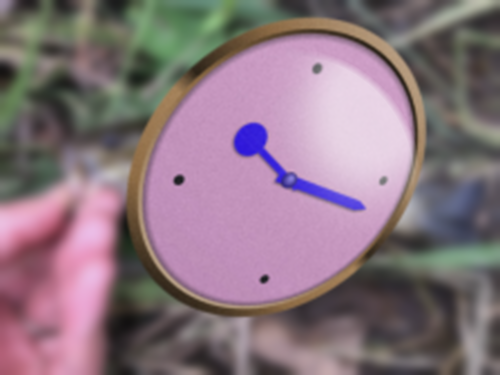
10:18
